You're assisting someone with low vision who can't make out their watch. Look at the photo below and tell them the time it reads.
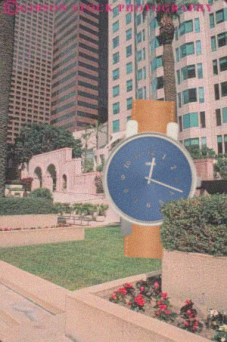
12:18
